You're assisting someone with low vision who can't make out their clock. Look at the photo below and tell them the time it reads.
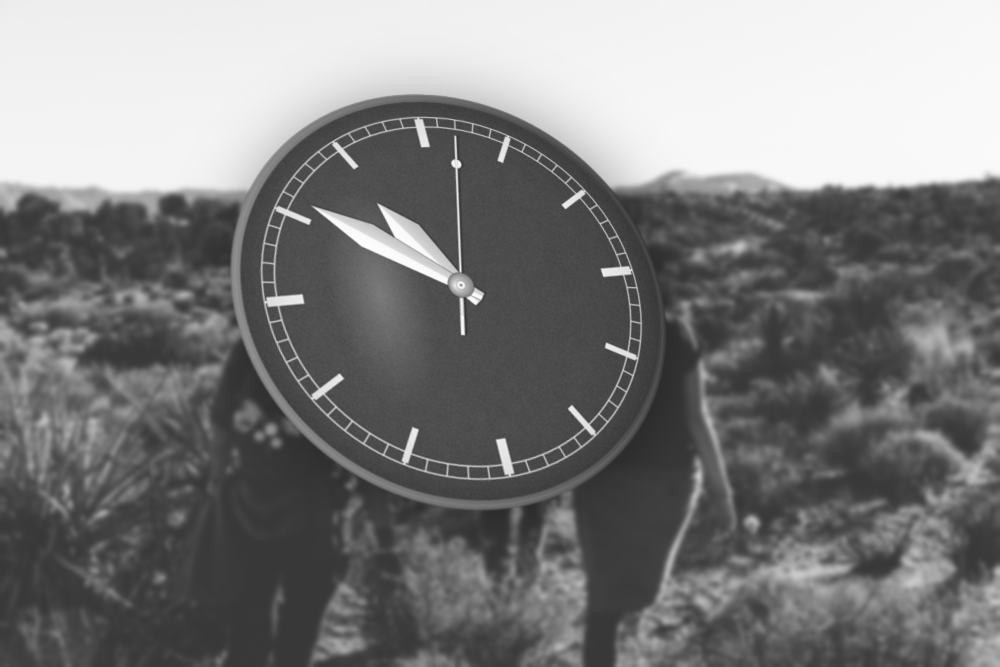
10:51:02
